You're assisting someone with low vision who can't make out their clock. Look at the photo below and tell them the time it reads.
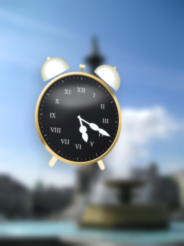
5:19
